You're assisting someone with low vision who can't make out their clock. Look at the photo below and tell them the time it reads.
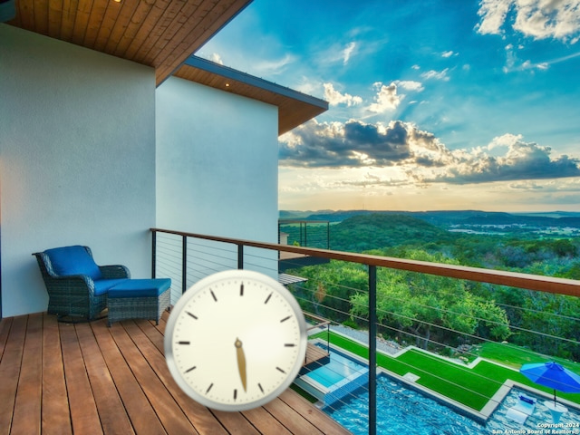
5:28
